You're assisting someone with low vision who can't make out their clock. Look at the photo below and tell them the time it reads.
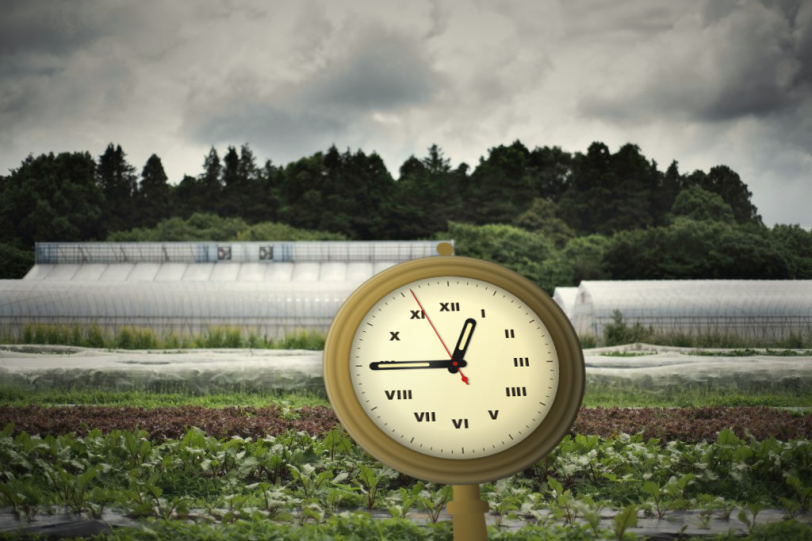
12:44:56
